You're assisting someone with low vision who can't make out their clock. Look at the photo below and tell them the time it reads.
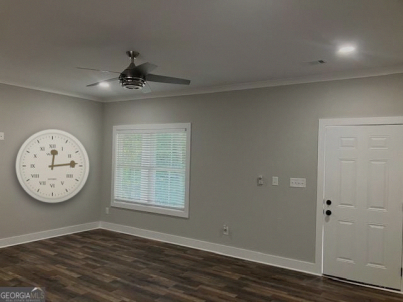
12:14
